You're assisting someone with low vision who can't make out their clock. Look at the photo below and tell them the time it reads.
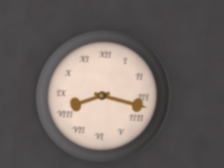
8:17
